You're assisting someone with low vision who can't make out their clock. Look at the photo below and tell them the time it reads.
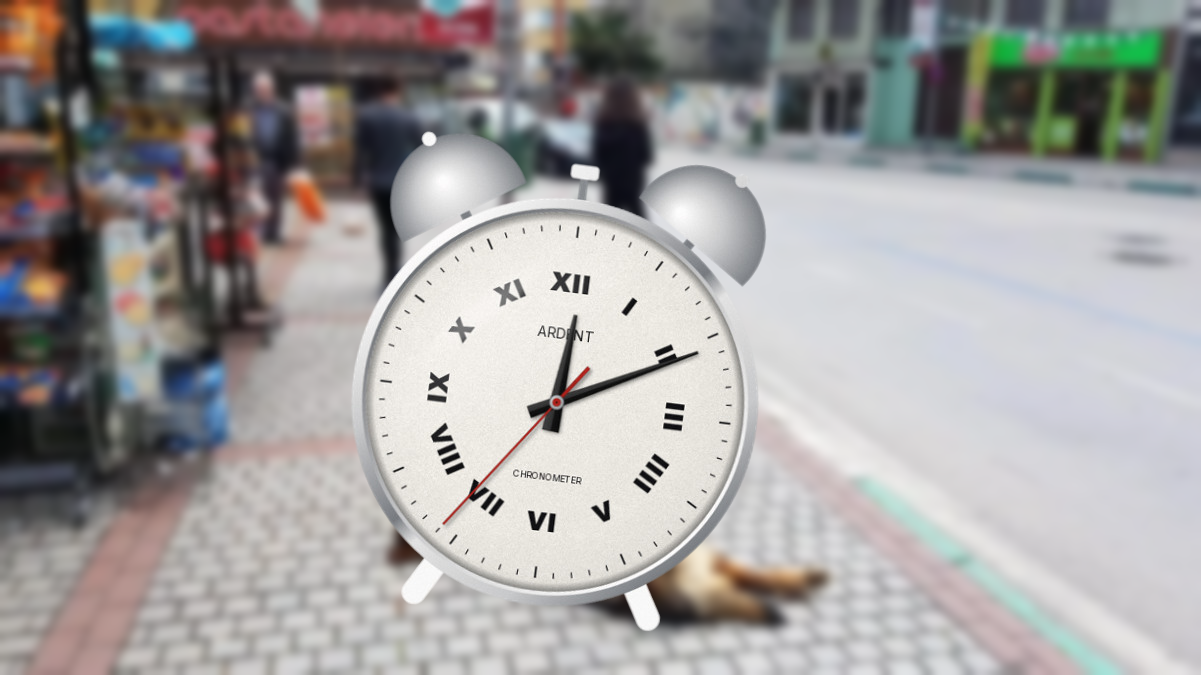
12:10:36
